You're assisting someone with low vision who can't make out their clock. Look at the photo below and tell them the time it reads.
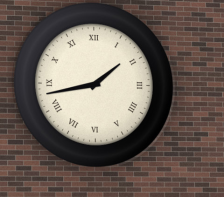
1:43
